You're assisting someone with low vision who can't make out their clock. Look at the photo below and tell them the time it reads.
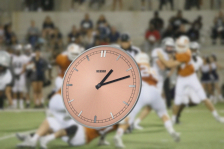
1:12
